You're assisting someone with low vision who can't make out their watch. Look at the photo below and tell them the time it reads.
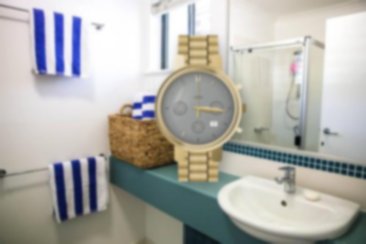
3:16
